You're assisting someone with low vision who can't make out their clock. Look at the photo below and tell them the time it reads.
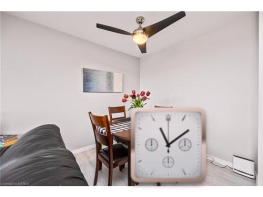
11:09
